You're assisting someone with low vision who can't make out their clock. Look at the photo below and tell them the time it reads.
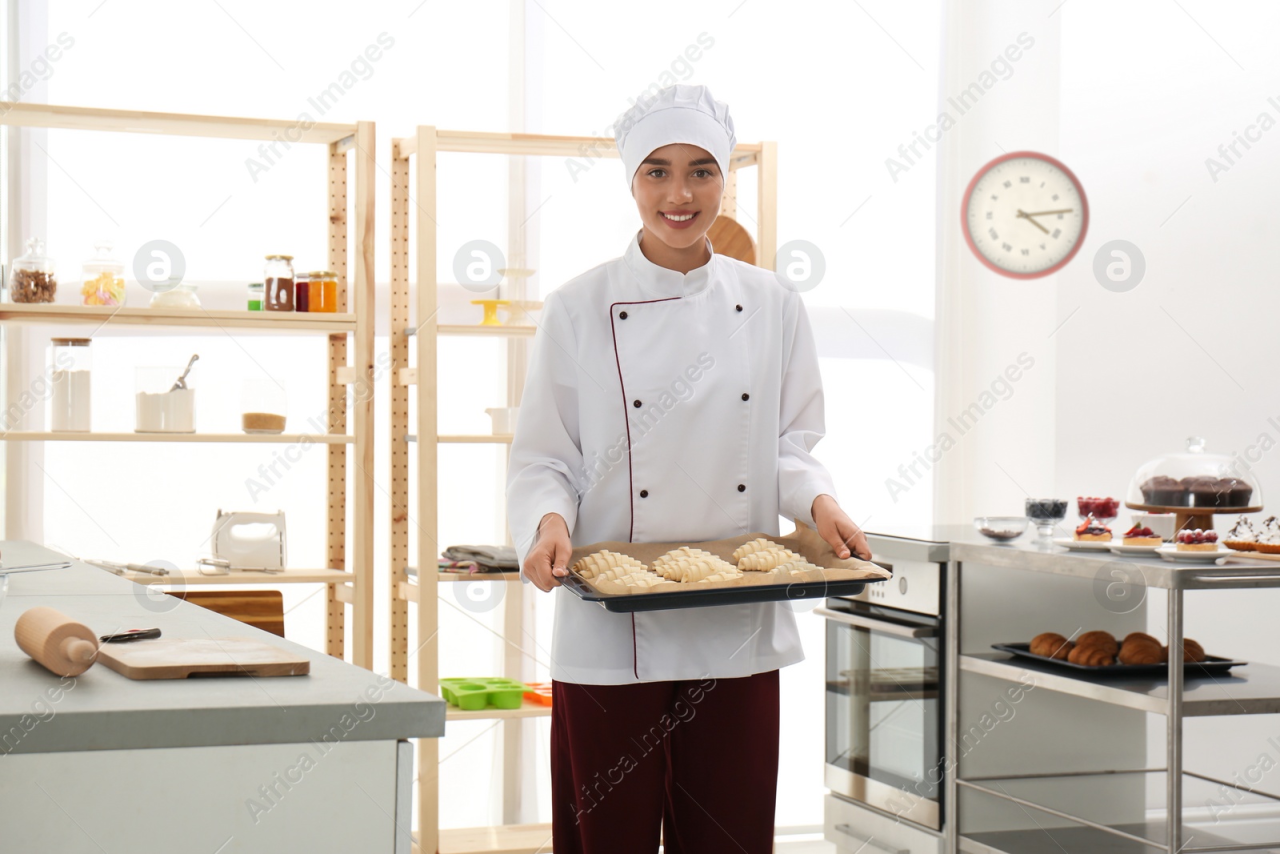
4:14
